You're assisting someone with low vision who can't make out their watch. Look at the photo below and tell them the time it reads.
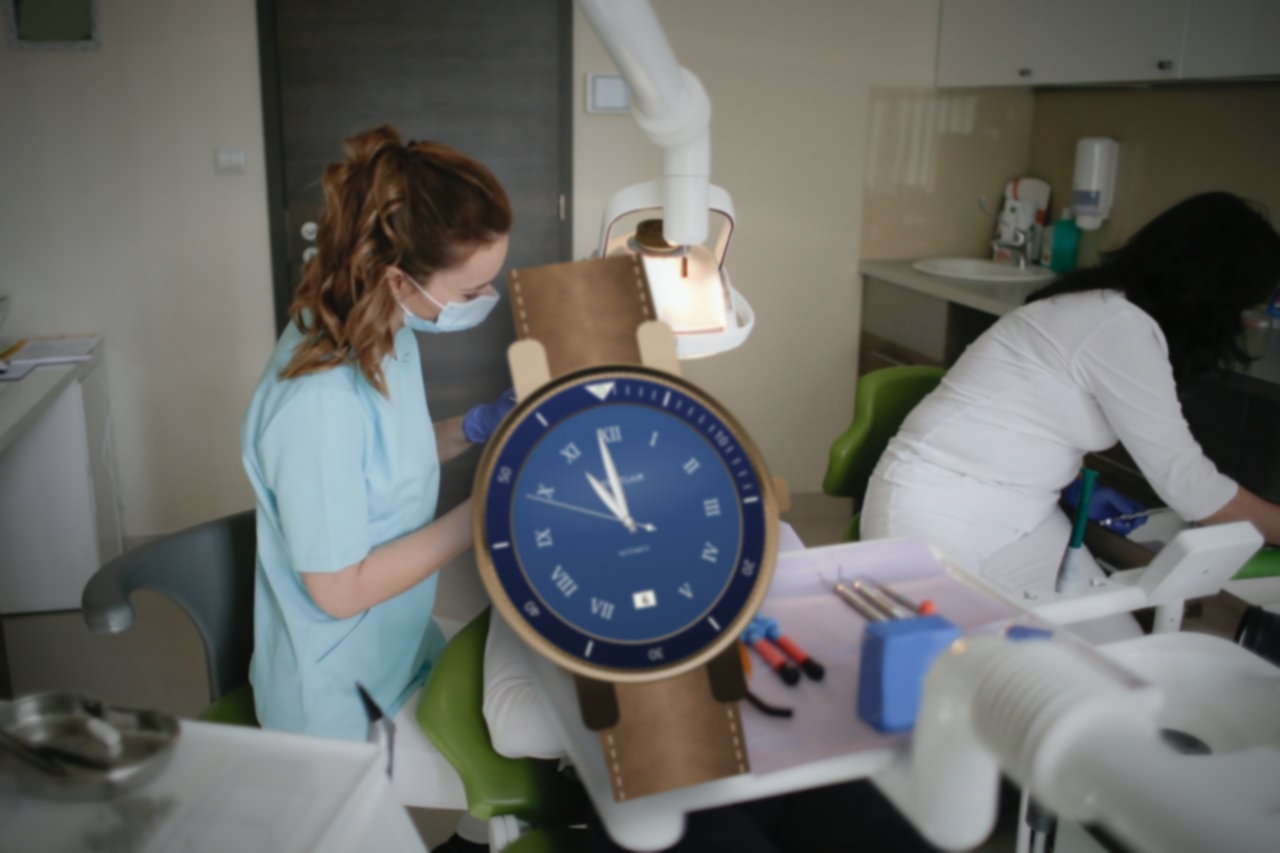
10:58:49
